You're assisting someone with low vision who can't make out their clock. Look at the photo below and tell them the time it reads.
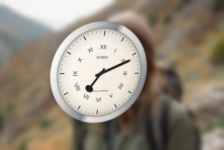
7:11
